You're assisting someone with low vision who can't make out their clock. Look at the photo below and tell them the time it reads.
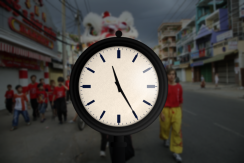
11:25
